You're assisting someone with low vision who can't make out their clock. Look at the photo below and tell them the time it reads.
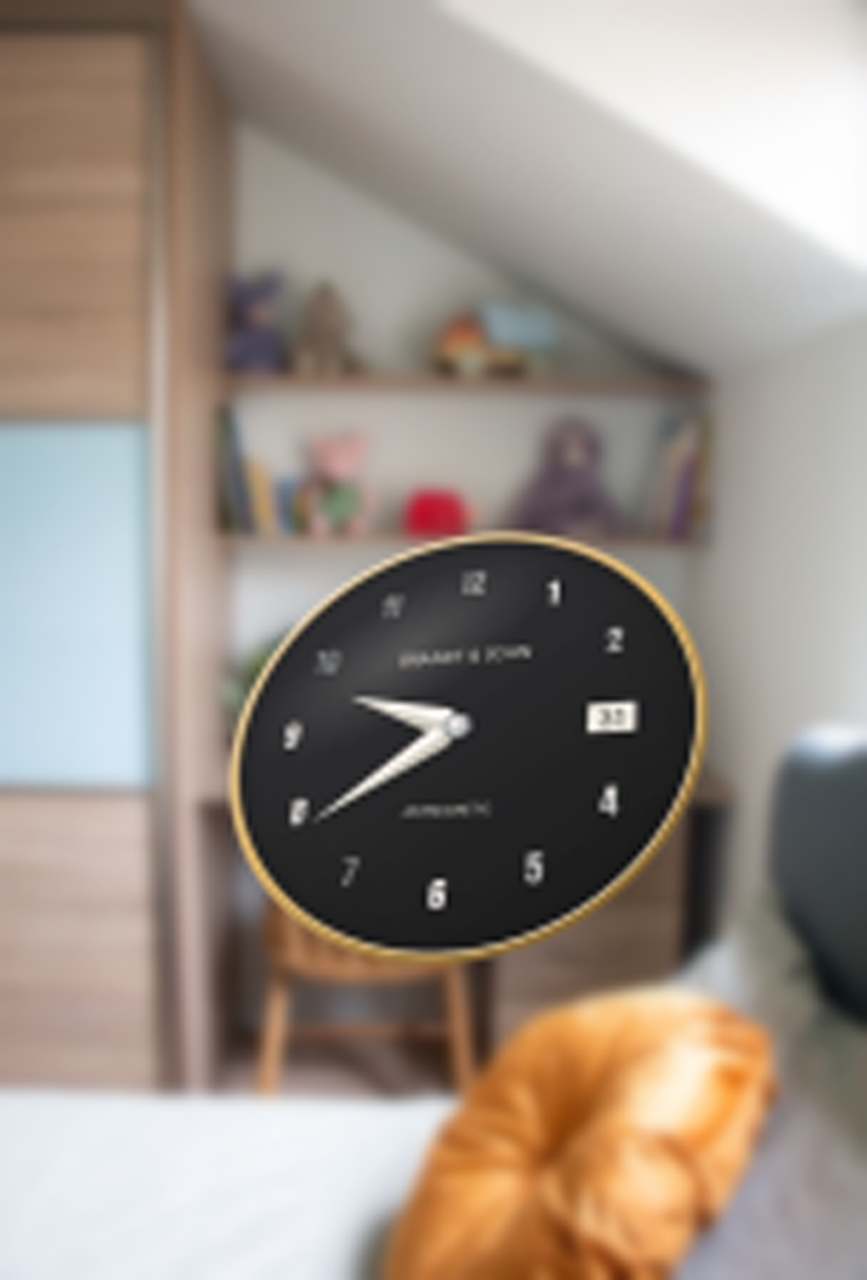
9:39
